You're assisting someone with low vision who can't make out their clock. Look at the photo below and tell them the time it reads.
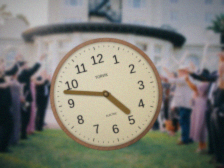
4:48
